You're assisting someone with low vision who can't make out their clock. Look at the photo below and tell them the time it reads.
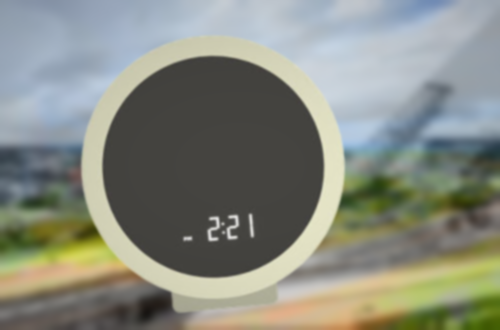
2:21
